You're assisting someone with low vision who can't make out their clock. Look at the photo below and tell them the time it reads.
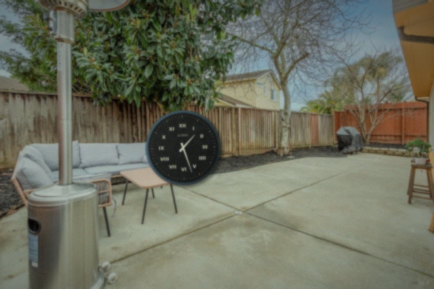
1:27
